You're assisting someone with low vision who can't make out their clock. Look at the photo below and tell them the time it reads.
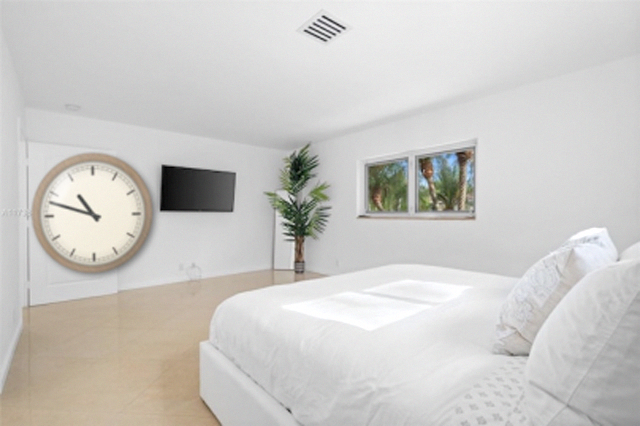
10:48
